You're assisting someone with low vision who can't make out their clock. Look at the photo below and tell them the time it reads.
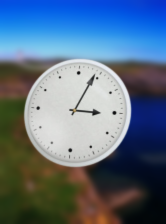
3:04
